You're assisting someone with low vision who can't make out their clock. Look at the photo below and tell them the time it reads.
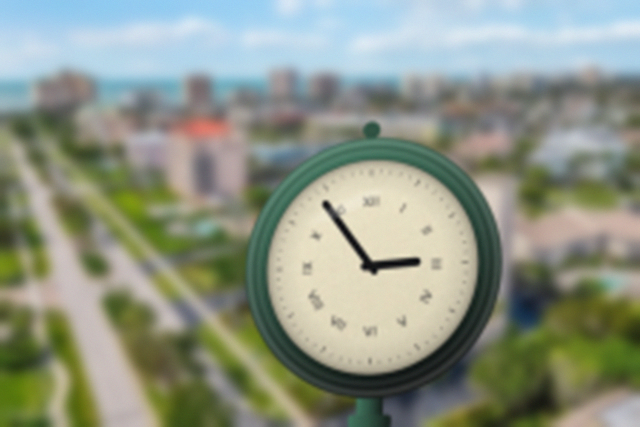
2:54
